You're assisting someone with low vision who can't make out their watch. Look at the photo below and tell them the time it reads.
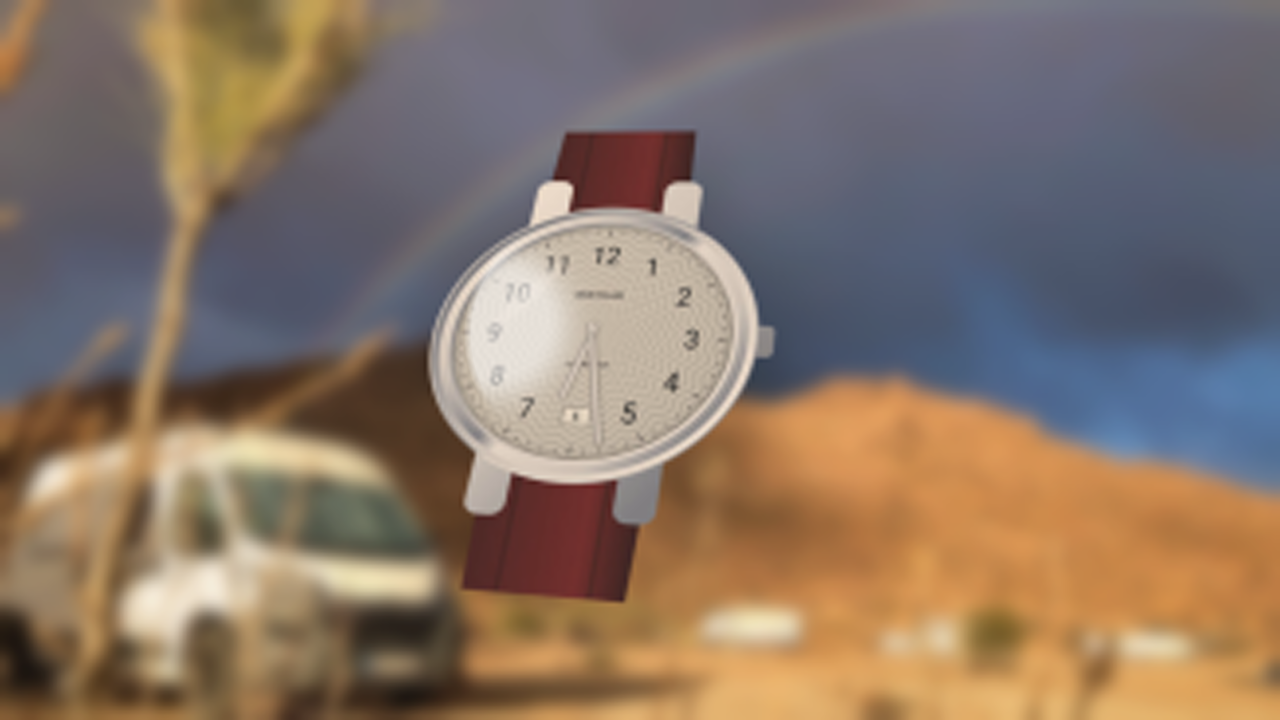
6:28
